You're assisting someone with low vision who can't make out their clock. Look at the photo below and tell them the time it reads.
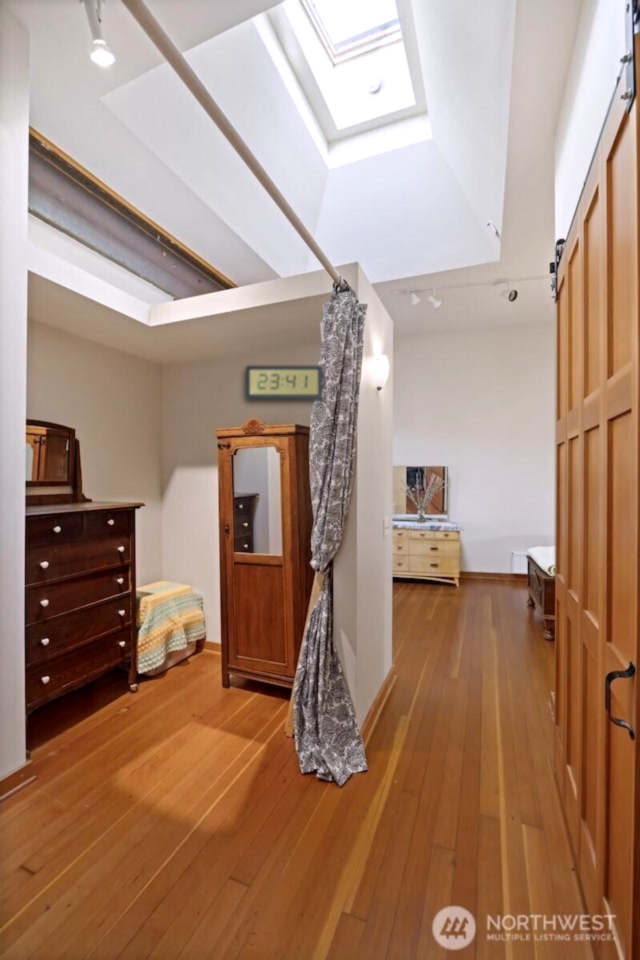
23:41
